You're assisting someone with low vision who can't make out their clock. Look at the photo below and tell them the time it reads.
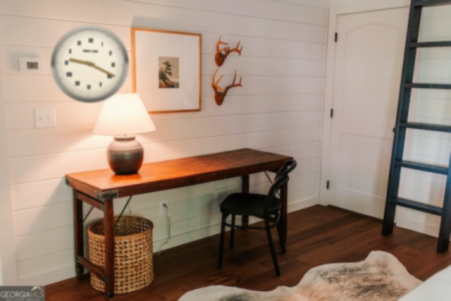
9:19
